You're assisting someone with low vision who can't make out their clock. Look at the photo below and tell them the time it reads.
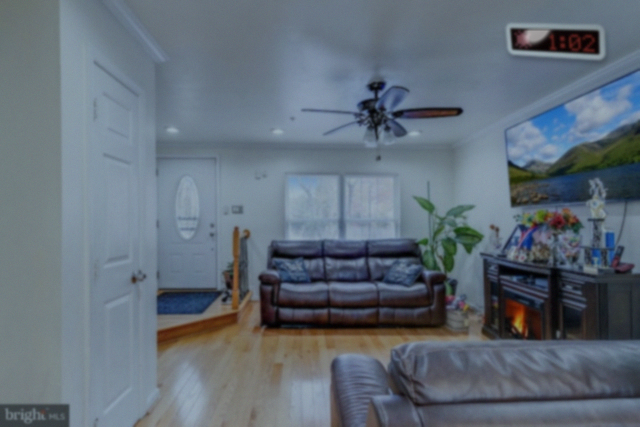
1:02
